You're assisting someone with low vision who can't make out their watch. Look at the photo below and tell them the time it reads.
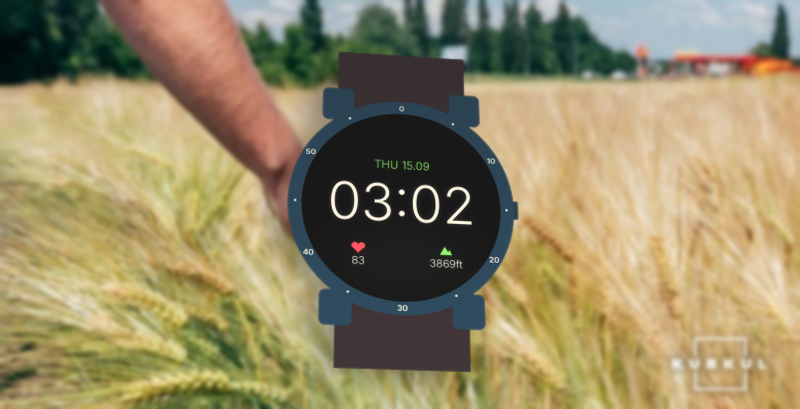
3:02
